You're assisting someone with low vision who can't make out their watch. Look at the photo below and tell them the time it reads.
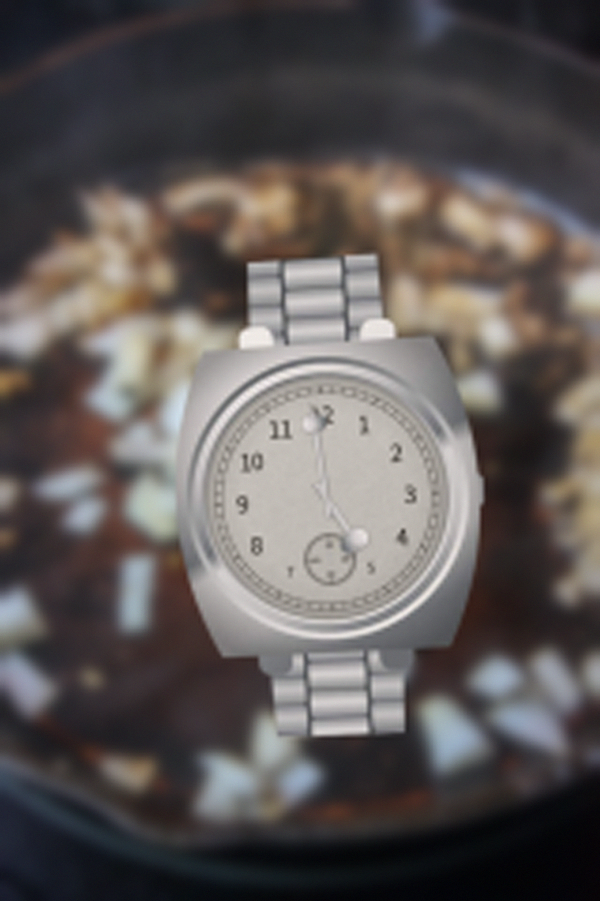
4:59
